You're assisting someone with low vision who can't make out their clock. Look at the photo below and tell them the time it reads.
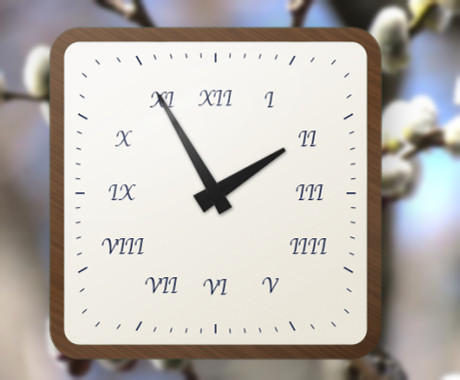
1:55
